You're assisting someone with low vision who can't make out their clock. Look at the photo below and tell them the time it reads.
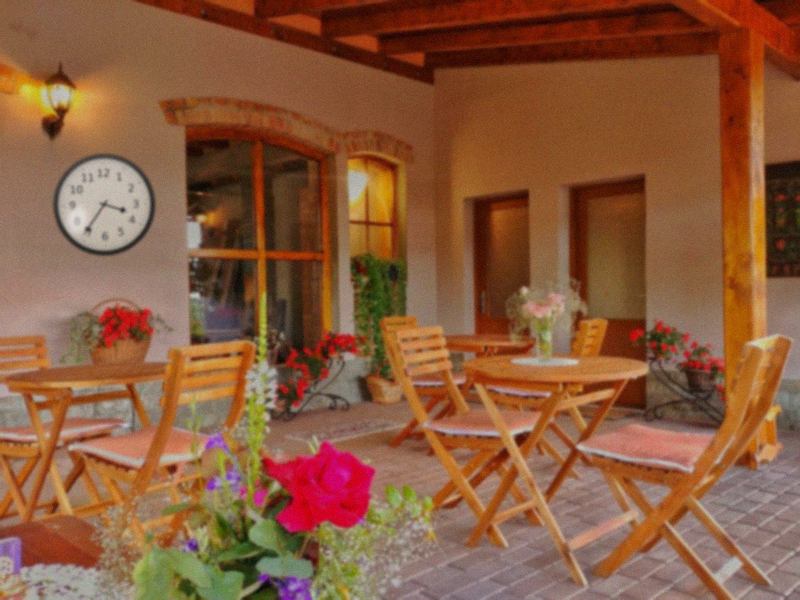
3:36
